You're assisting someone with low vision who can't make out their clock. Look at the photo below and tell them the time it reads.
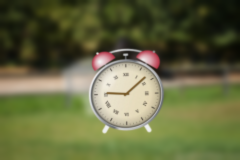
9:08
